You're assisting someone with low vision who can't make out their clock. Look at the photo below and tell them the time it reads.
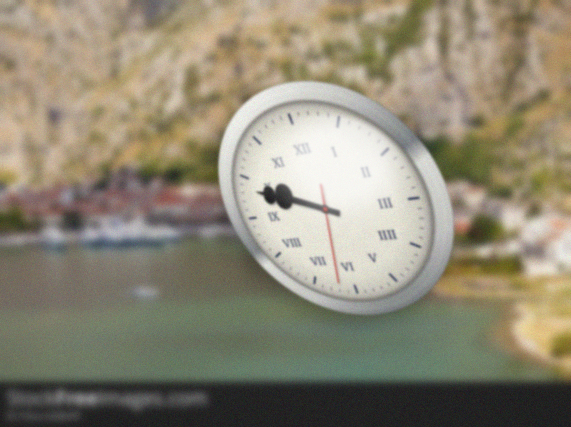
9:48:32
